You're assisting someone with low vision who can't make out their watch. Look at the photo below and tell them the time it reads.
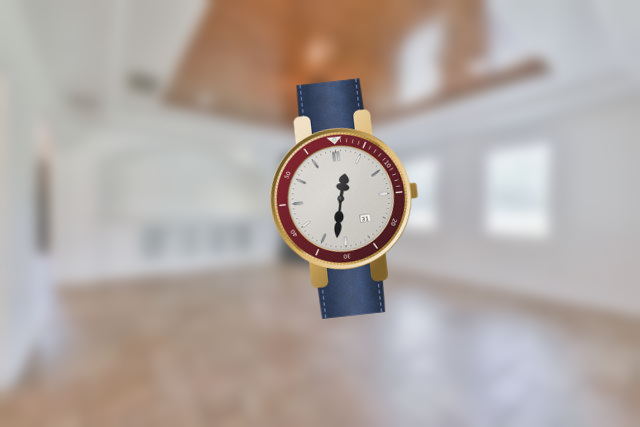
12:32
